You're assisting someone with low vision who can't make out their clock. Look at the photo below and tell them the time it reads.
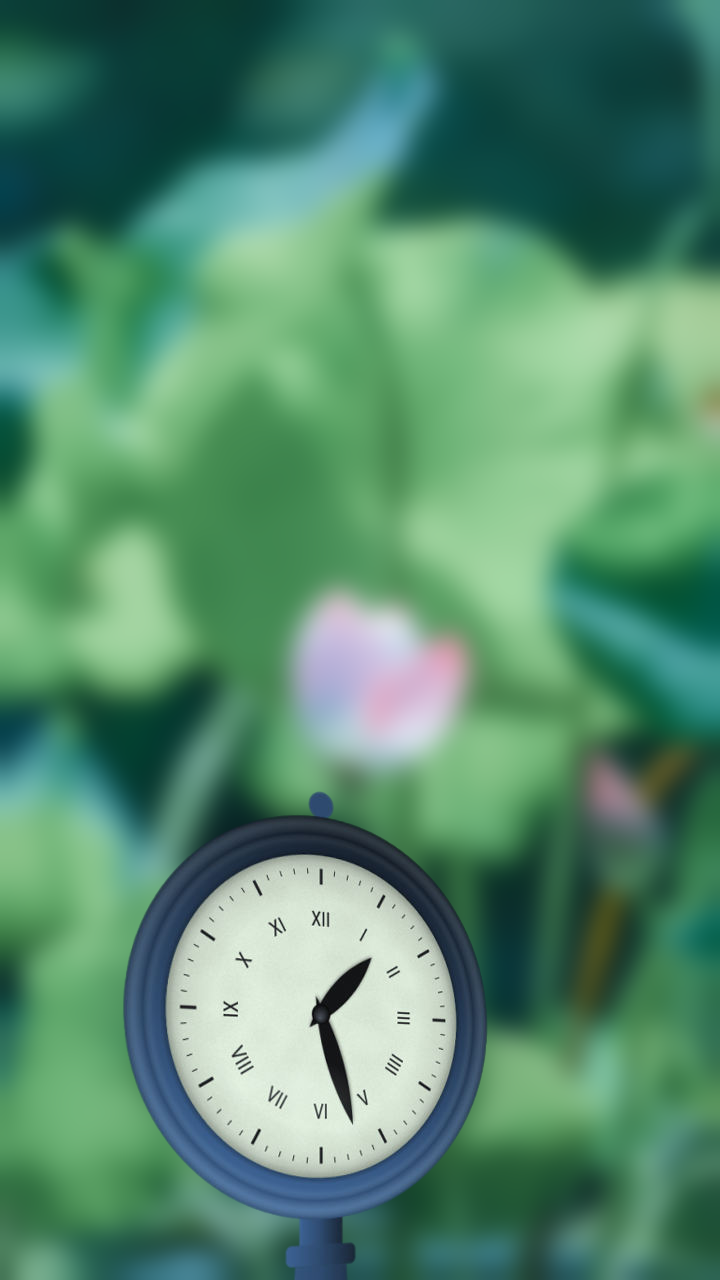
1:27
